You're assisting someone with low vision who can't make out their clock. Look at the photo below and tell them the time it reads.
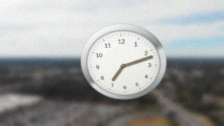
7:12
